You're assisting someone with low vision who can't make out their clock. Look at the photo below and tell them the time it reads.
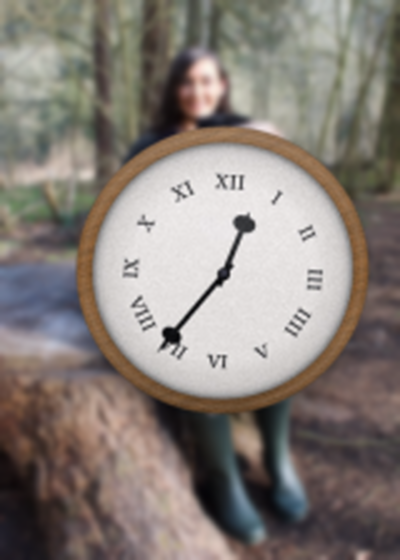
12:36
